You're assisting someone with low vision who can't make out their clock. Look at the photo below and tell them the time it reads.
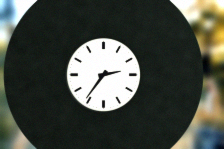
2:36
